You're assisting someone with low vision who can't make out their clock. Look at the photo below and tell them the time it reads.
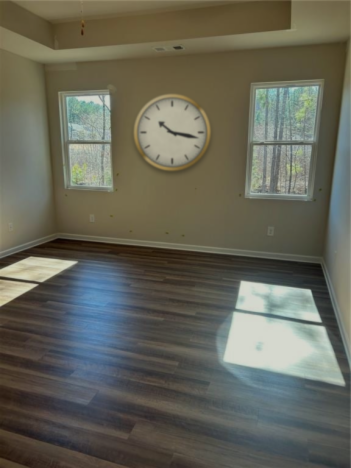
10:17
